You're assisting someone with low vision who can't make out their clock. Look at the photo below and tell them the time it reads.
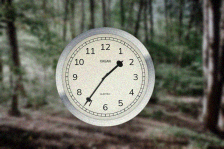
1:36
